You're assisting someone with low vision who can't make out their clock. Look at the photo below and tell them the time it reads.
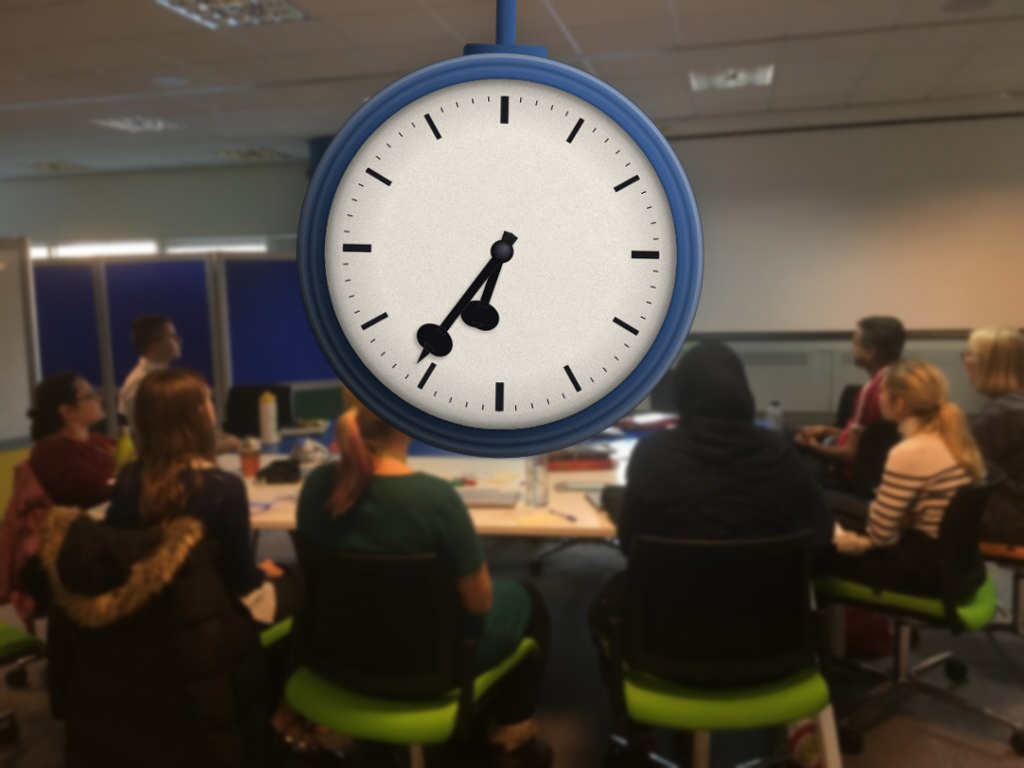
6:36
